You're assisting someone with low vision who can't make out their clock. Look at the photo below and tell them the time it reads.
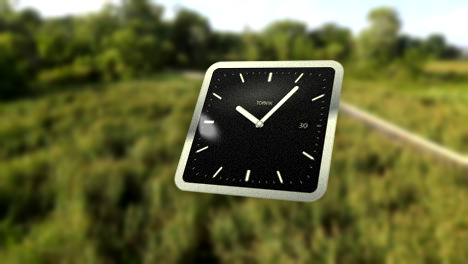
10:06
